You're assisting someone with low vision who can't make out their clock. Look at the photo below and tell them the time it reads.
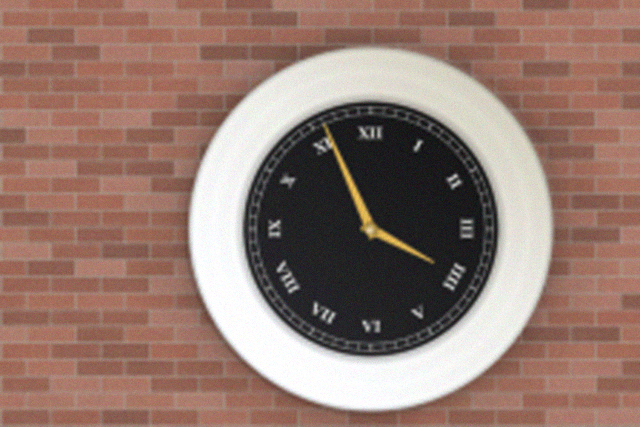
3:56
